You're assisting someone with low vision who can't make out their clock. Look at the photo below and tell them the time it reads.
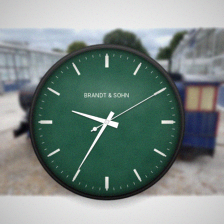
9:35:10
